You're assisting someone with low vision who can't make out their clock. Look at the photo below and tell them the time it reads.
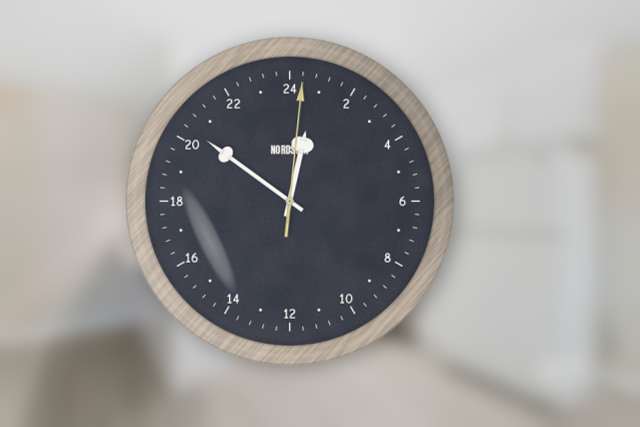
0:51:01
